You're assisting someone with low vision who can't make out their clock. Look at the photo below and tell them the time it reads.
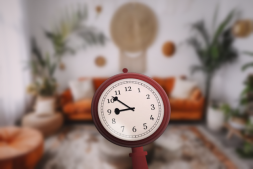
8:52
